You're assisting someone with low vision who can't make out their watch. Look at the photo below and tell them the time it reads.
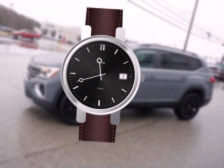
11:42
